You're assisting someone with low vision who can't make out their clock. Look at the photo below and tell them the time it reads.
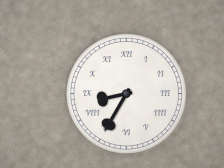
8:35
